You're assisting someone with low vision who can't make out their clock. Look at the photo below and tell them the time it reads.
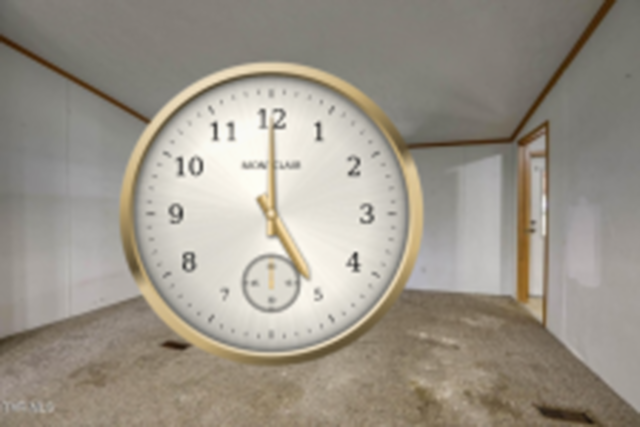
5:00
